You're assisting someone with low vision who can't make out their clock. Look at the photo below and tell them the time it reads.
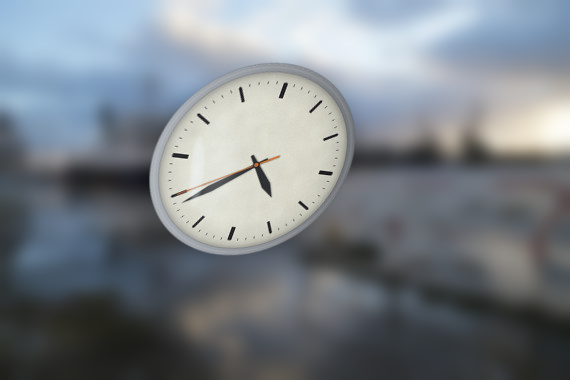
4:38:40
